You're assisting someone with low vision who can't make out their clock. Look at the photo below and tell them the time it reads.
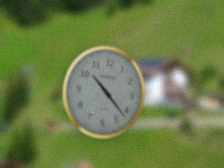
10:22
